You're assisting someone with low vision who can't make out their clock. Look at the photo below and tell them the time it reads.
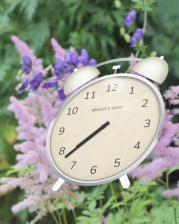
7:38
